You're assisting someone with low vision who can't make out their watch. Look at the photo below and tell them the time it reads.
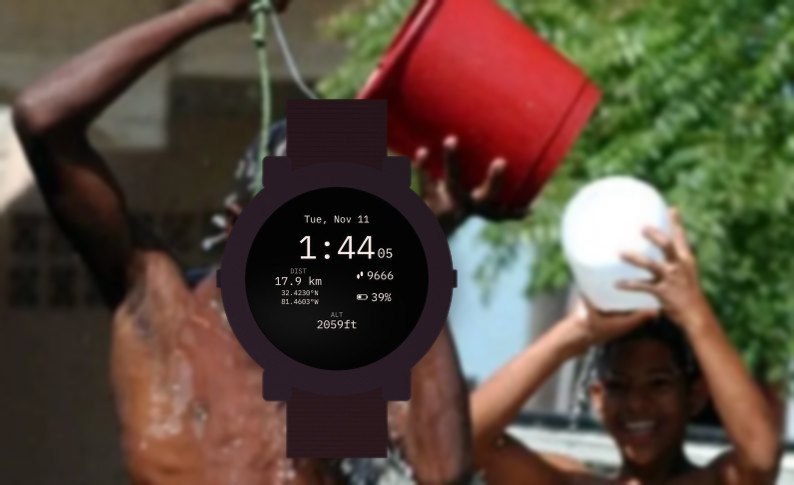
1:44:05
